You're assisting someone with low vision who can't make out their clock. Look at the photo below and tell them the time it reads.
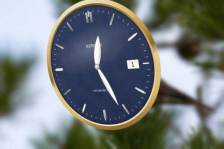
12:26
